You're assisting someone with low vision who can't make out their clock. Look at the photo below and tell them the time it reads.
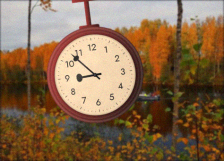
8:53
